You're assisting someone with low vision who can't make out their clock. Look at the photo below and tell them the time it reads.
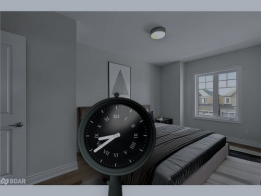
8:39
